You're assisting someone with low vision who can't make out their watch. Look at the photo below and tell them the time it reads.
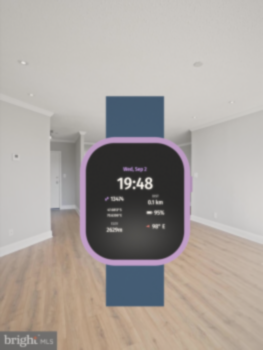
19:48
